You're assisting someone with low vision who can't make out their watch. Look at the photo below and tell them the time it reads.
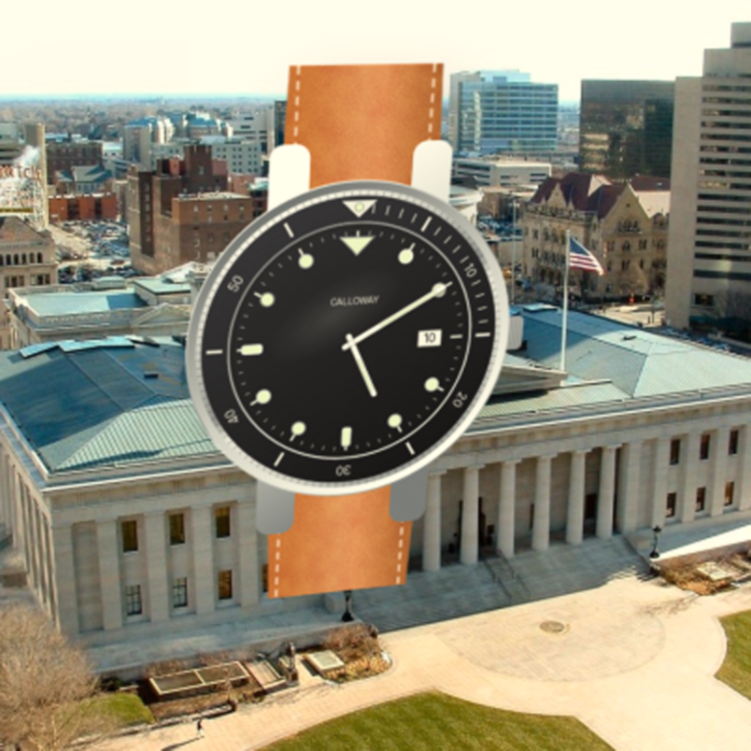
5:10
